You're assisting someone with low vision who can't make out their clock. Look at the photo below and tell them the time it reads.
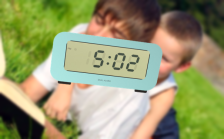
5:02
